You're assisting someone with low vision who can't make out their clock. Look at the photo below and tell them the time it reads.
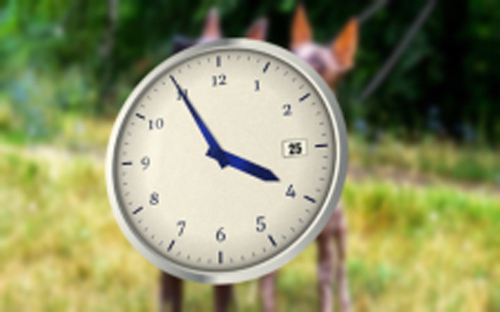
3:55
